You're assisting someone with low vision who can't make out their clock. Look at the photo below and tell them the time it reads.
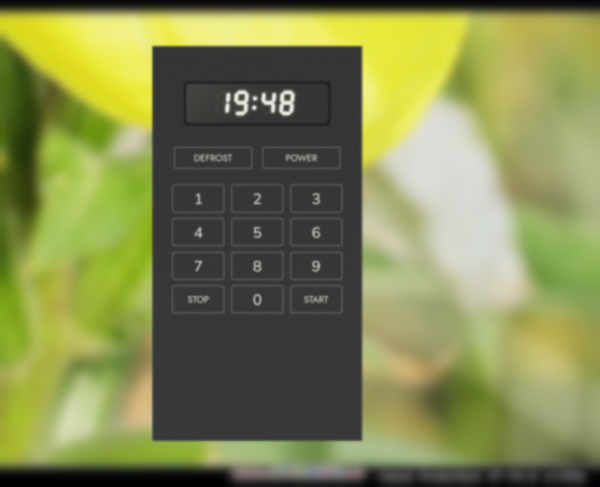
19:48
